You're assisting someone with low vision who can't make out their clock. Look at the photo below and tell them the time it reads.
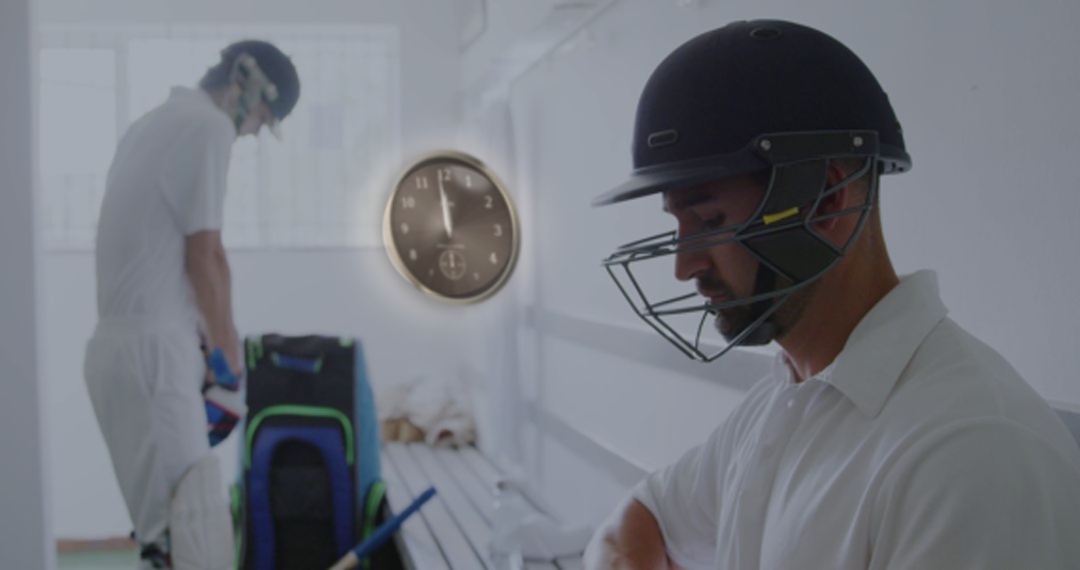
11:59
